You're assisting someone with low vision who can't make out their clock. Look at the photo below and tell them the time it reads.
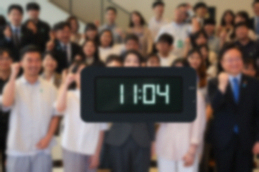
11:04
